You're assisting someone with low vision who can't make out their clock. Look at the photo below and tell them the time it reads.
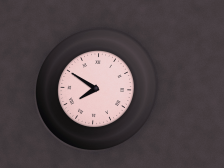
7:50
